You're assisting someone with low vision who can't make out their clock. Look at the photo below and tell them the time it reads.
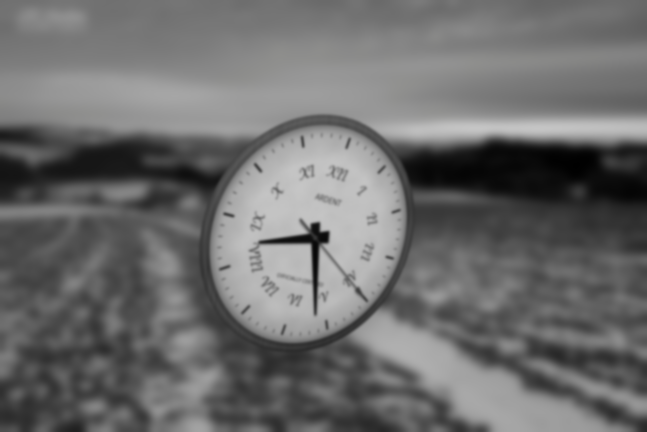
8:26:20
